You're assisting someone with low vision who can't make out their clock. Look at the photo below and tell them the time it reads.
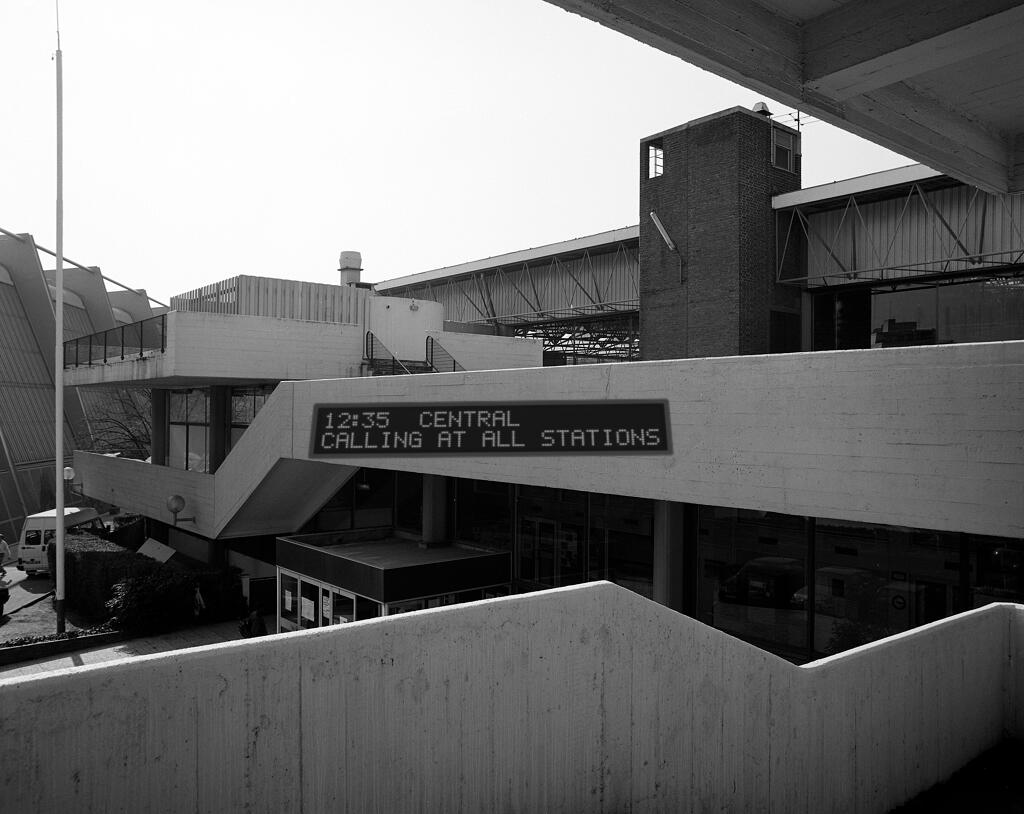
12:35
